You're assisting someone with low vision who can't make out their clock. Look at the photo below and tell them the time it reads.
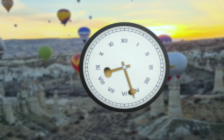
8:27
